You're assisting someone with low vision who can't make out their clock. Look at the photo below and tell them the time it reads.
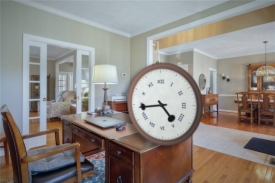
4:44
